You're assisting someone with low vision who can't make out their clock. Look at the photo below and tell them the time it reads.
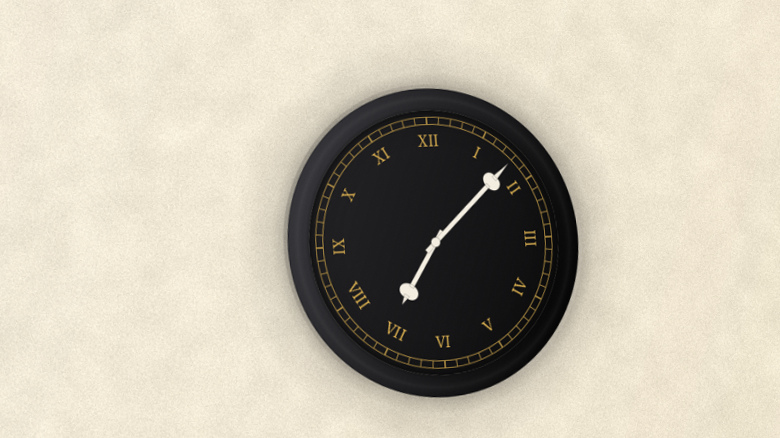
7:08
